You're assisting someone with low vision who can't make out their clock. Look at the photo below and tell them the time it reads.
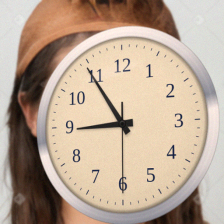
8:54:30
